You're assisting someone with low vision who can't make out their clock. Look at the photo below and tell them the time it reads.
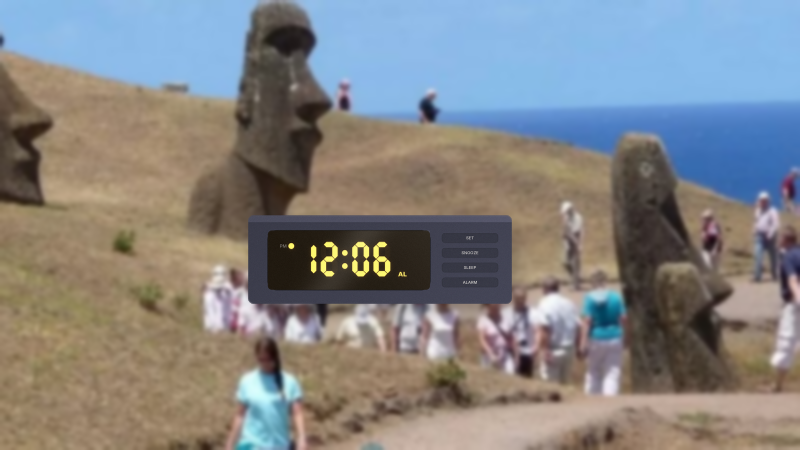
12:06
